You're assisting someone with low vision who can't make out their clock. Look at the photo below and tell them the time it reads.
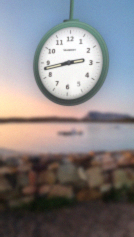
2:43
